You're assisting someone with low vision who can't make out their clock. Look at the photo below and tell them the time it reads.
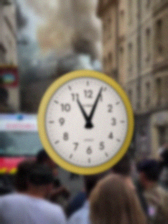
11:04
